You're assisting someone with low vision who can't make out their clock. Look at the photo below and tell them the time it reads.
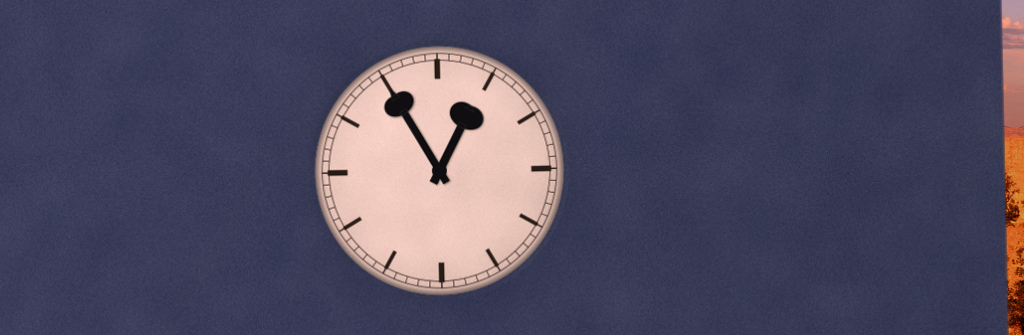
12:55
